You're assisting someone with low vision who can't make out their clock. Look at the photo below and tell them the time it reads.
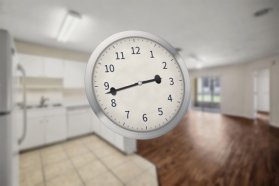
2:43
